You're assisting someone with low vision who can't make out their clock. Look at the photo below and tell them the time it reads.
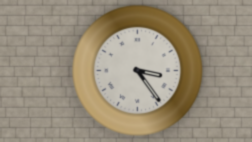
3:24
